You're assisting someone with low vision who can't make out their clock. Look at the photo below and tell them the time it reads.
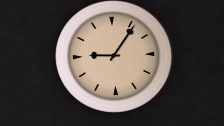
9:06
